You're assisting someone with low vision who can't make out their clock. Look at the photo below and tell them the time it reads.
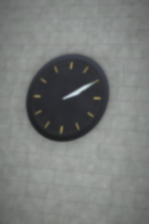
2:10
